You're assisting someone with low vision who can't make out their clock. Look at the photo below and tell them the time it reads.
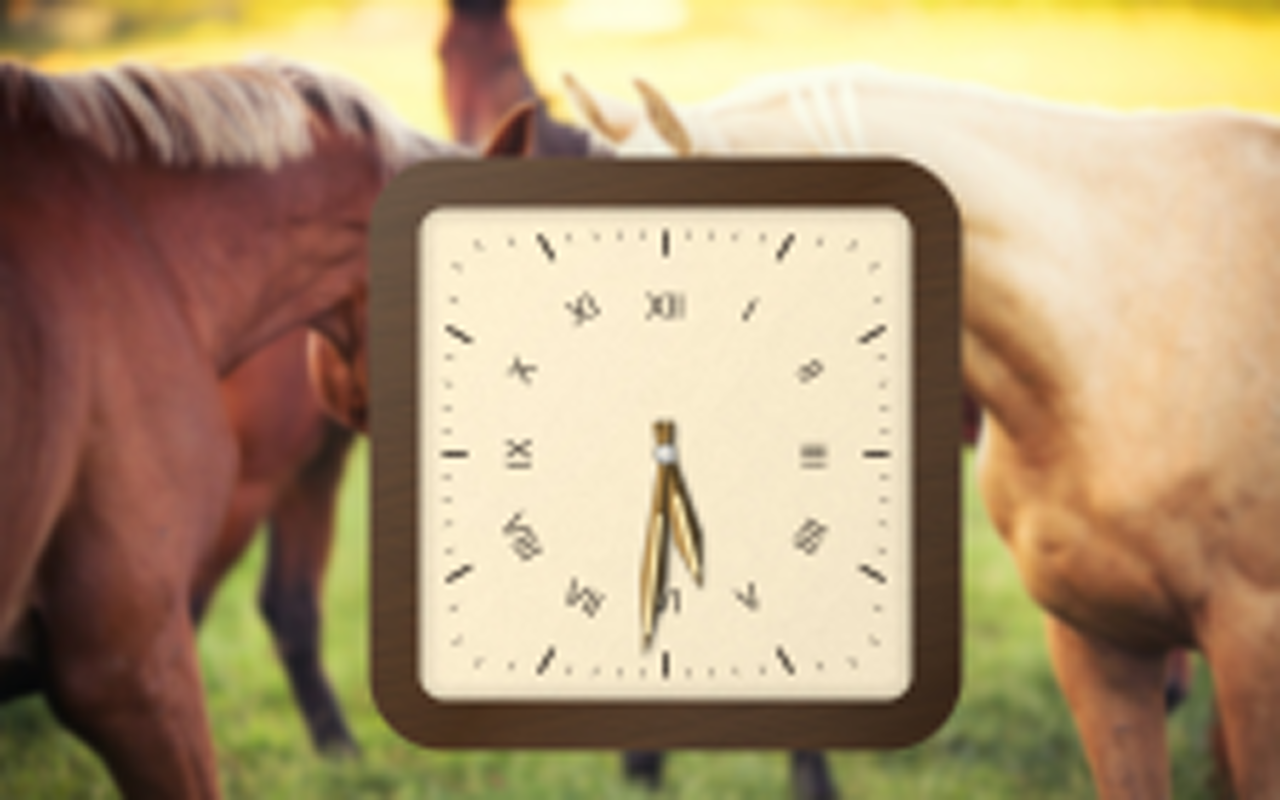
5:31
